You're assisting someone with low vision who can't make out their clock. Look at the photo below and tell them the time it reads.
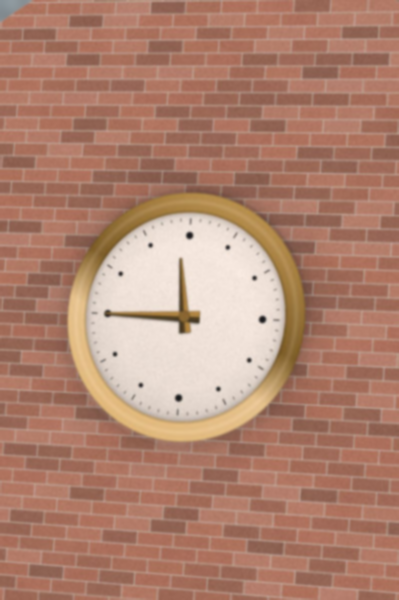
11:45
